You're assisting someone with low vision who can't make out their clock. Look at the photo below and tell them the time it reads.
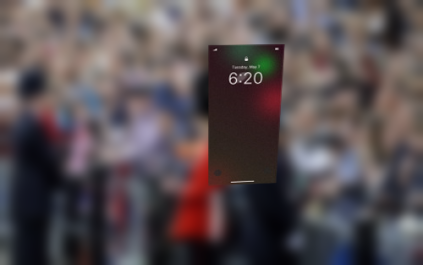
6:20
